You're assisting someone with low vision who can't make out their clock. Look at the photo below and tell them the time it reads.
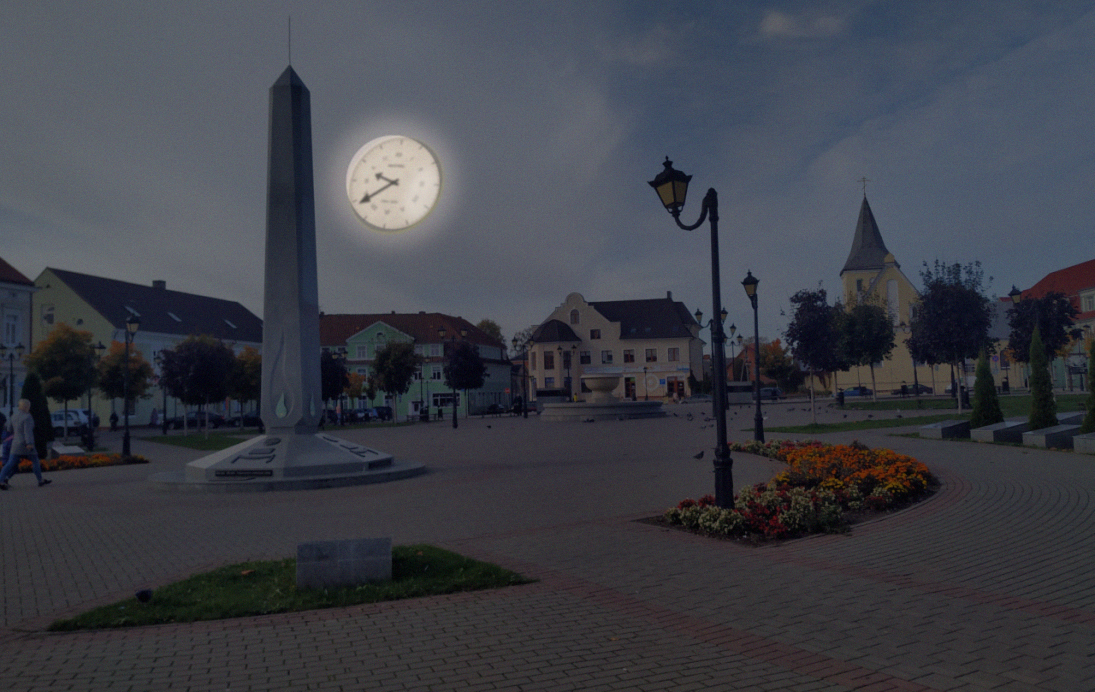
9:39
